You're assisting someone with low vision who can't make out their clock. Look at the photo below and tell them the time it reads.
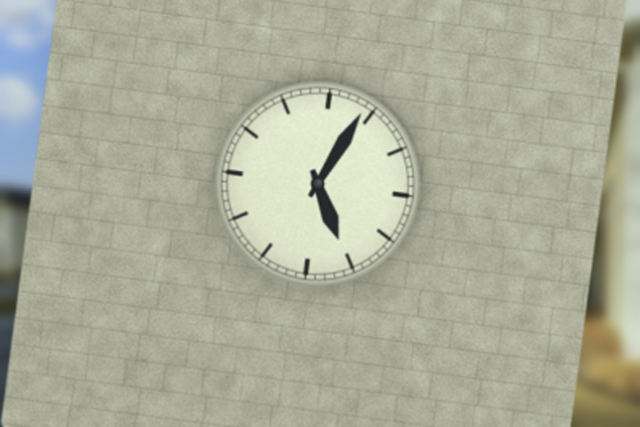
5:04
